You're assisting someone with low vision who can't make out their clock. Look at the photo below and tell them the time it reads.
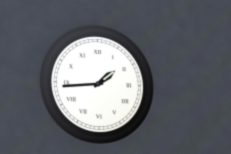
1:44
